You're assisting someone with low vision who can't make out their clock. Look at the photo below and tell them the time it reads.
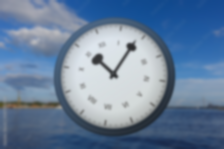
11:09
